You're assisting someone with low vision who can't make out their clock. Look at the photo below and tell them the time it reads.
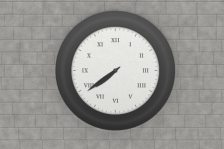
7:39
